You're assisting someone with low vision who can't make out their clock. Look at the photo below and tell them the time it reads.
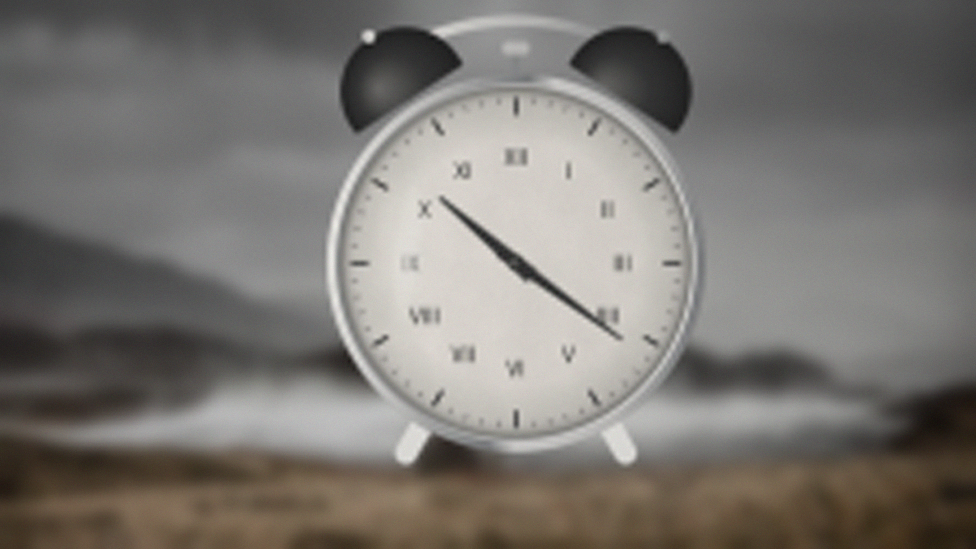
10:21
